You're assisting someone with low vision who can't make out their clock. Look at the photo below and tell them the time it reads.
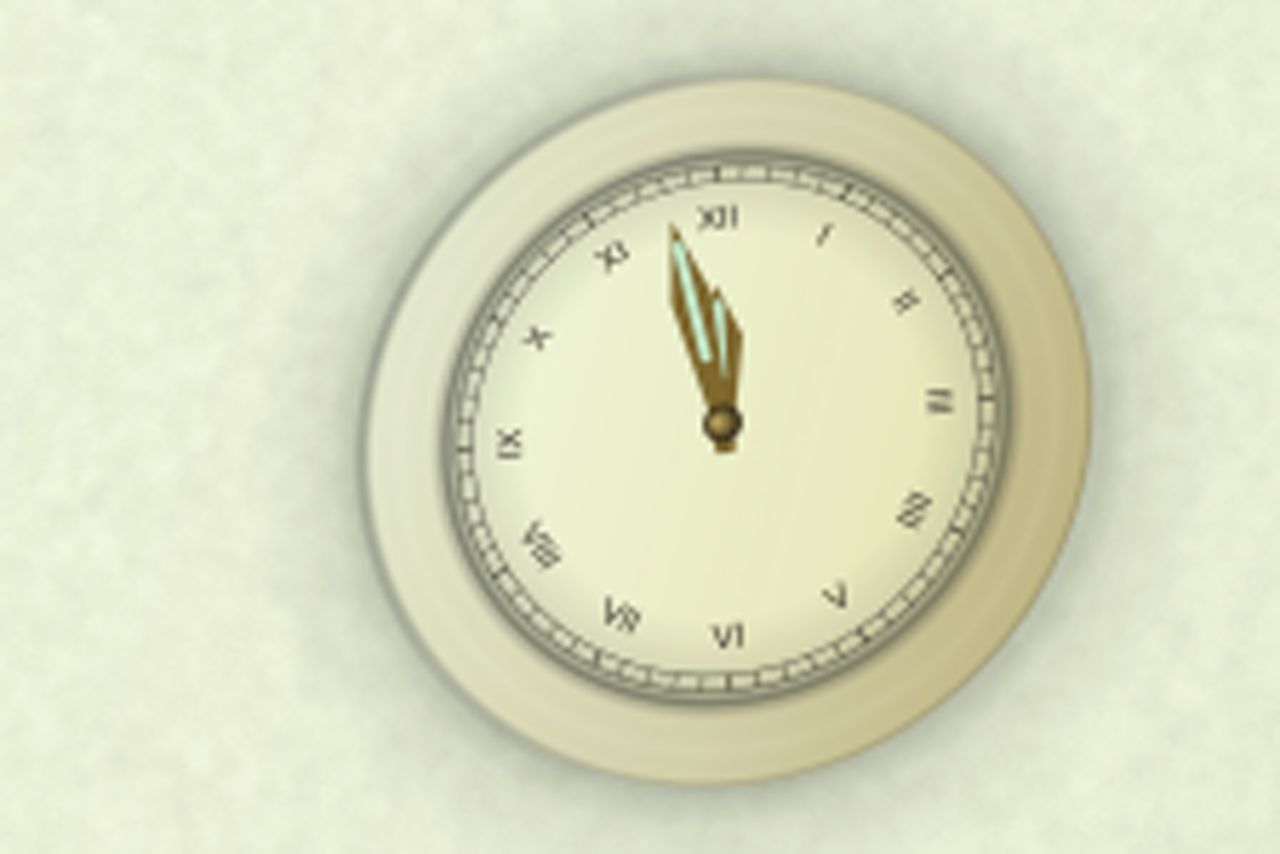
11:58
